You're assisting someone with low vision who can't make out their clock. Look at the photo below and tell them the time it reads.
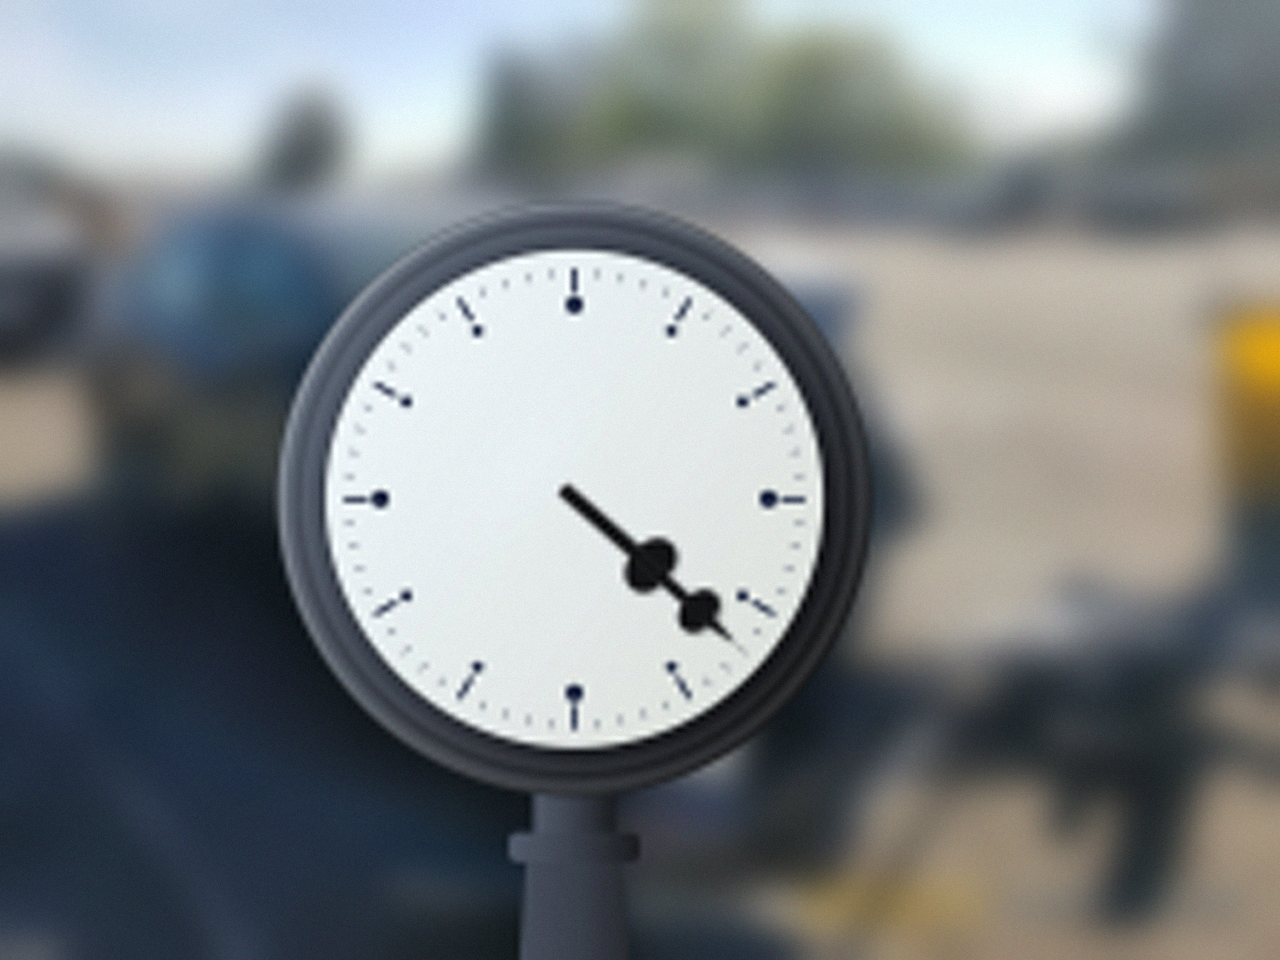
4:22
